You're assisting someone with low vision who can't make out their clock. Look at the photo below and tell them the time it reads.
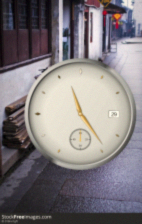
11:24
